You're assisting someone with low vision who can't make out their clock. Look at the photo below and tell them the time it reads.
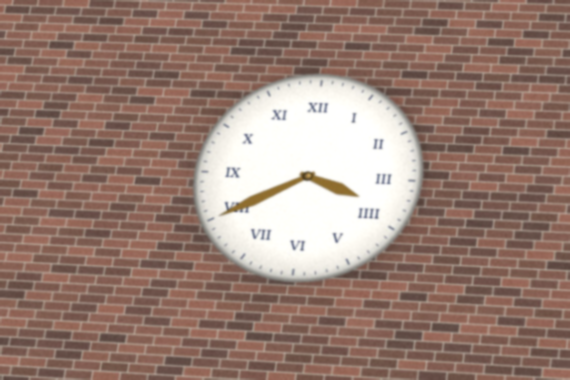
3:40
